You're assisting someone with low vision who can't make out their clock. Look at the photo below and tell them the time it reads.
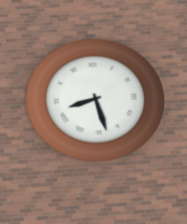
8:28
